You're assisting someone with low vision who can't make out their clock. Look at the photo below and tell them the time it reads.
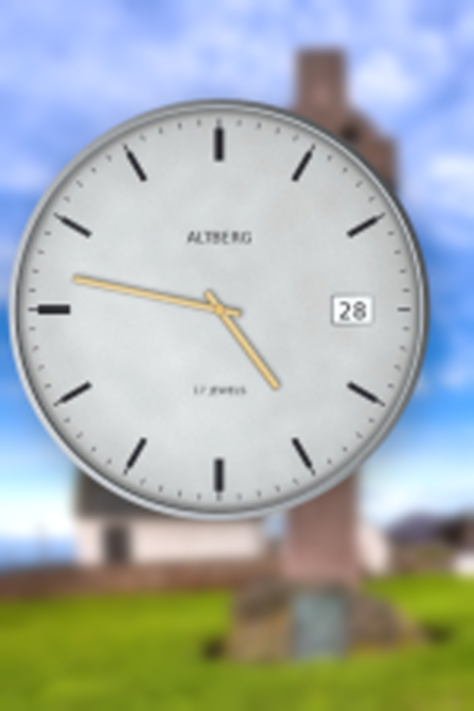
4:47
